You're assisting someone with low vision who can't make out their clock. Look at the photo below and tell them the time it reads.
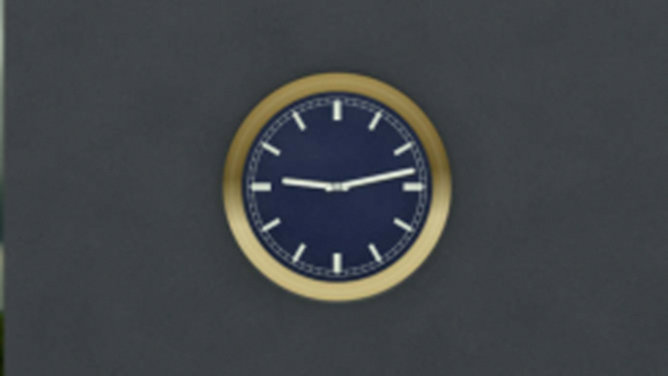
9:13
